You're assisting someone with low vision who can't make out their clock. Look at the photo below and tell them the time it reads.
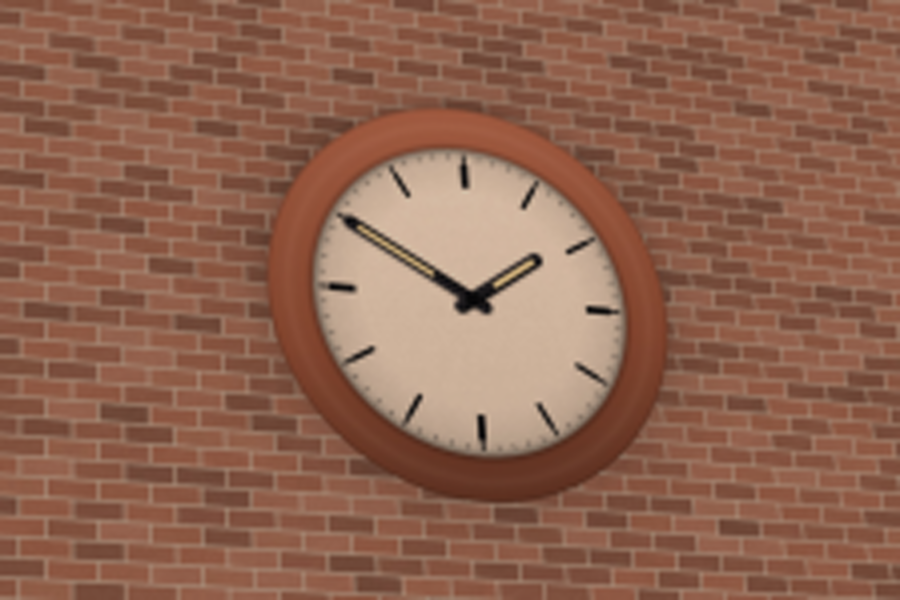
1:50
